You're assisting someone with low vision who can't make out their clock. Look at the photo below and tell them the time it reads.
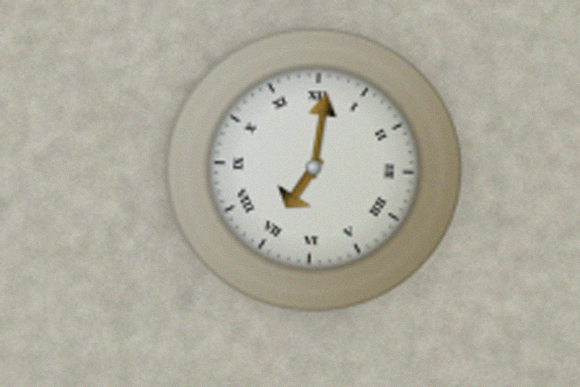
7:01
